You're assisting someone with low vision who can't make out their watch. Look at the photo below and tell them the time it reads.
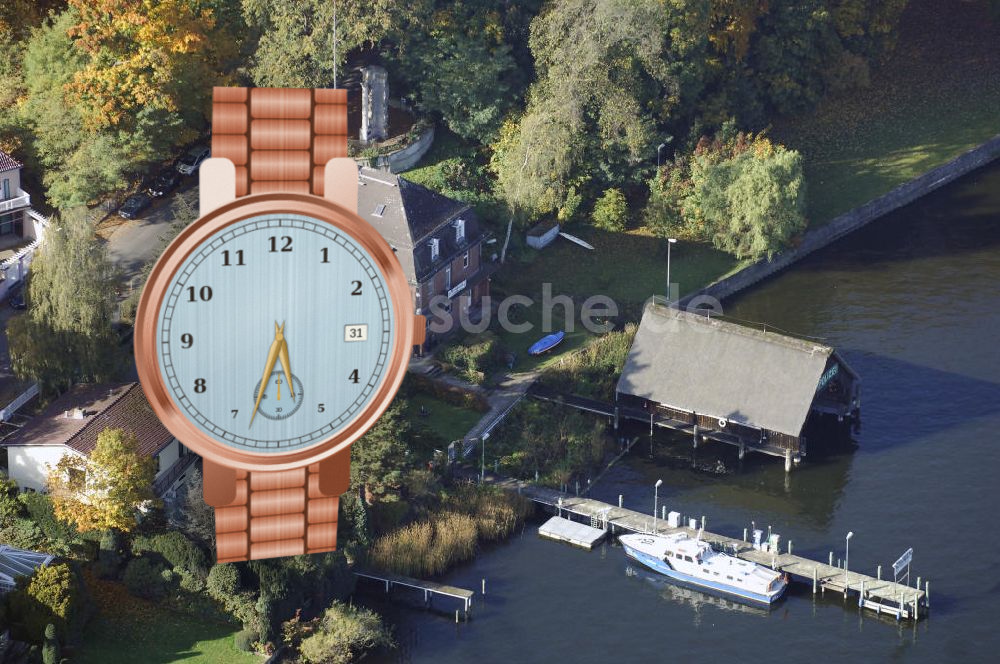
5:33
